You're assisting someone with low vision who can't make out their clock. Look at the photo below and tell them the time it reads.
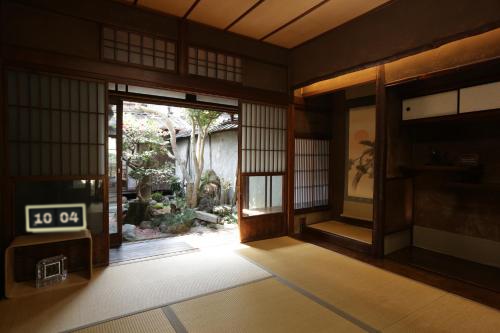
10:04
